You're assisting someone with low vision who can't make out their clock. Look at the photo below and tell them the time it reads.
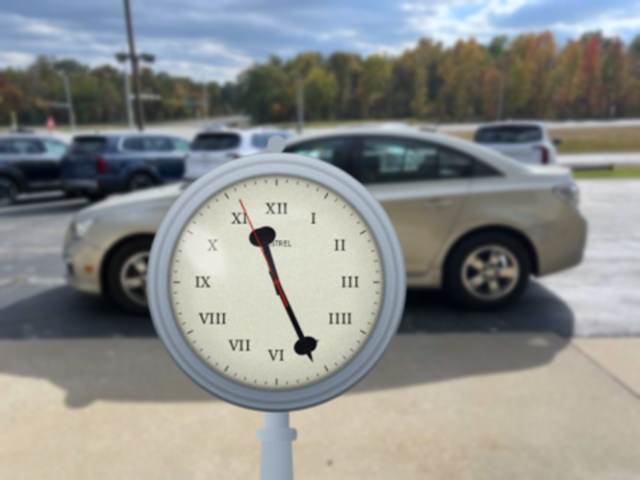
11:25:56
